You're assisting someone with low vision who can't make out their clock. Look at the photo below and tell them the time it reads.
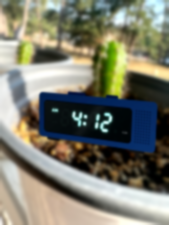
4:12
